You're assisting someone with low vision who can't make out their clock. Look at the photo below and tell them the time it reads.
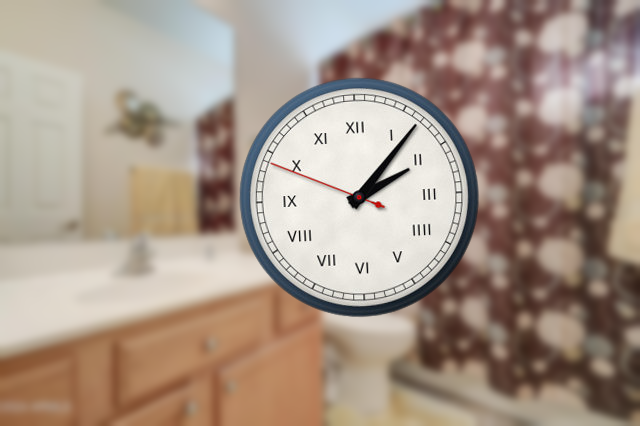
2:06:49
